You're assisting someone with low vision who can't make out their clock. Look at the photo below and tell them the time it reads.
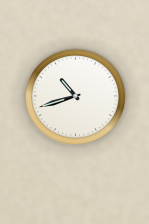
10:42
